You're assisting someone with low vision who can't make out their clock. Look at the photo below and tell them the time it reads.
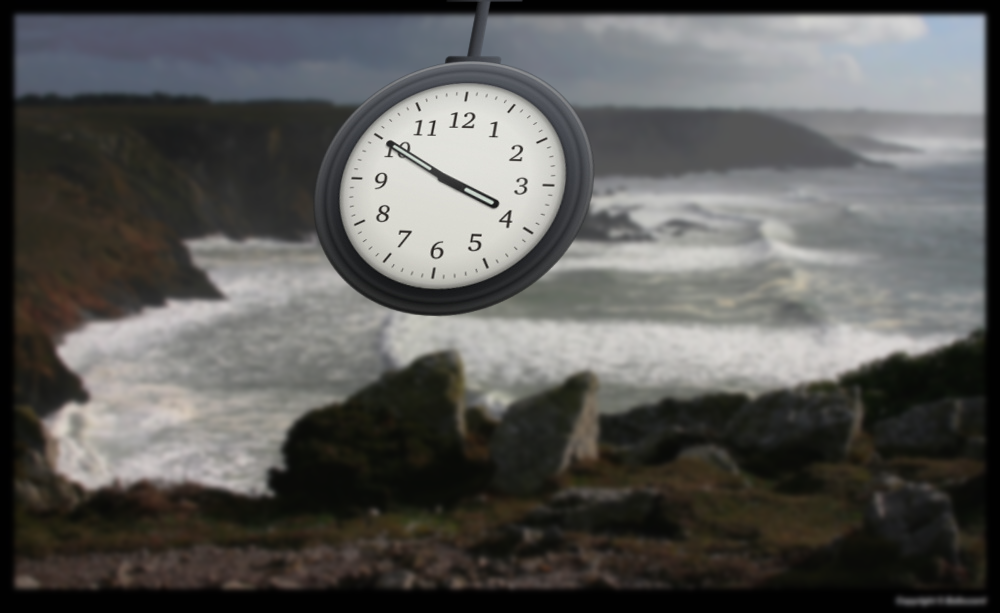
3:50
